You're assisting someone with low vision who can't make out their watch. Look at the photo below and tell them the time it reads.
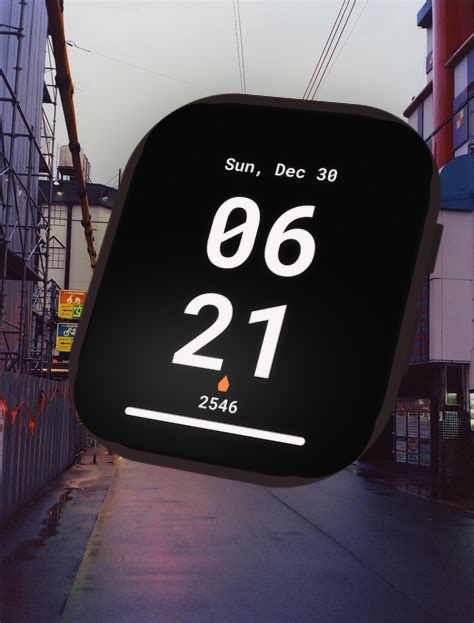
6:21
